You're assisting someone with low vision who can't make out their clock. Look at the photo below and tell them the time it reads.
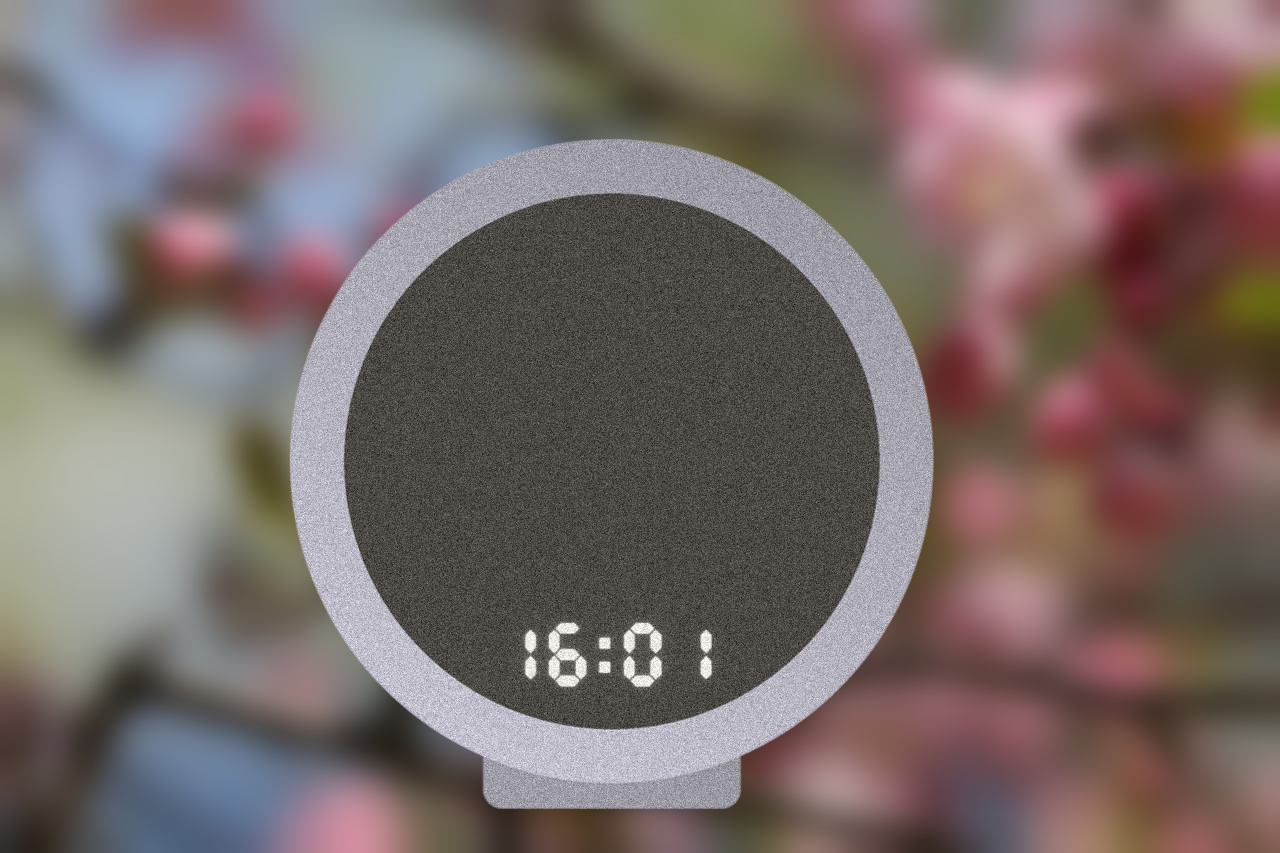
16:01
